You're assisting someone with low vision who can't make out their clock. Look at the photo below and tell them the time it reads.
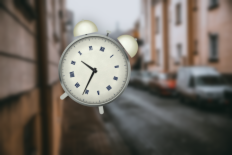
9:31
